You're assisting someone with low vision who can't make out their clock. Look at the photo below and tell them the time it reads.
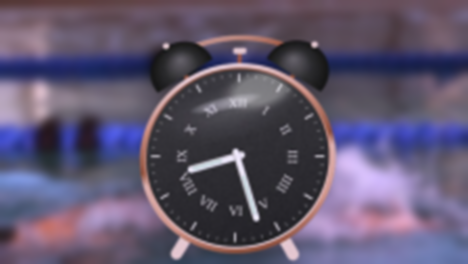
8:27
